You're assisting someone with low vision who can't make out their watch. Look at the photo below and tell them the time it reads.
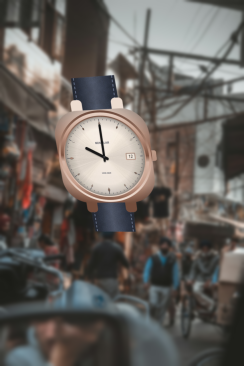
10:00
